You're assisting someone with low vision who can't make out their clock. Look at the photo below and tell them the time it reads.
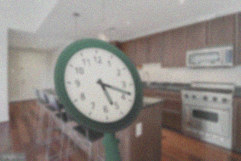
5:18
